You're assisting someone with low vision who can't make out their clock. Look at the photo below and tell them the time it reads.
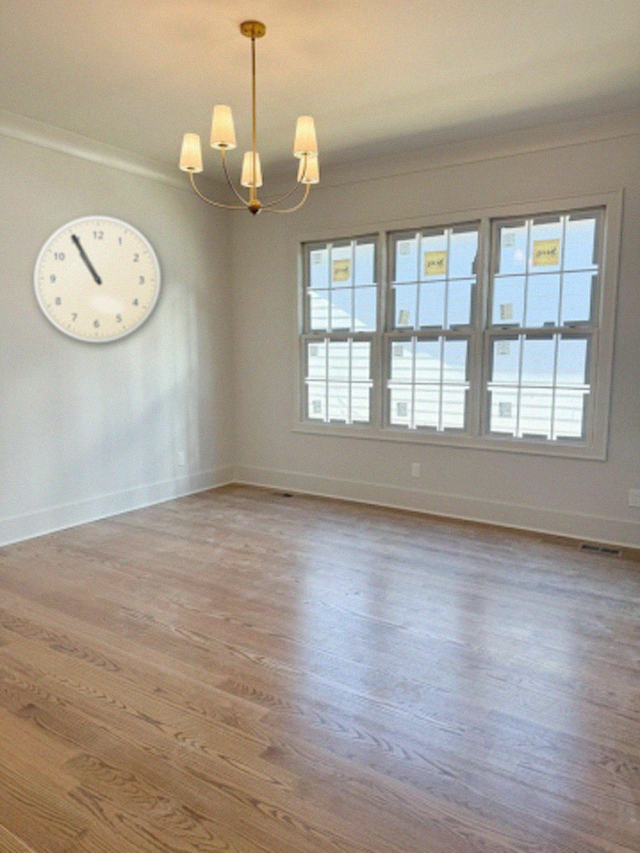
10:55
